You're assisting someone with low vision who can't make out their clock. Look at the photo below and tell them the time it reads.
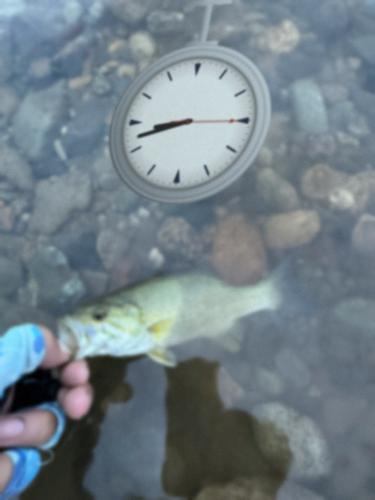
8:42:15
